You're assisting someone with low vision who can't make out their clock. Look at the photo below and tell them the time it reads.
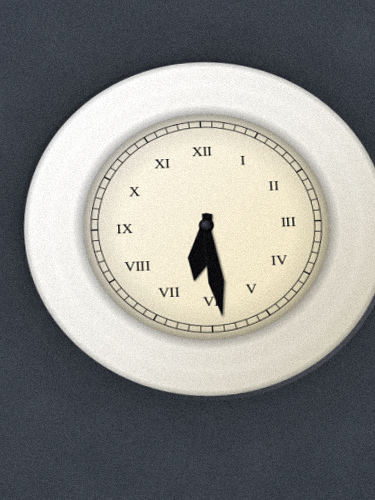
6:29
